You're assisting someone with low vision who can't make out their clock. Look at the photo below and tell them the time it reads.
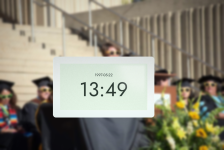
13:49
